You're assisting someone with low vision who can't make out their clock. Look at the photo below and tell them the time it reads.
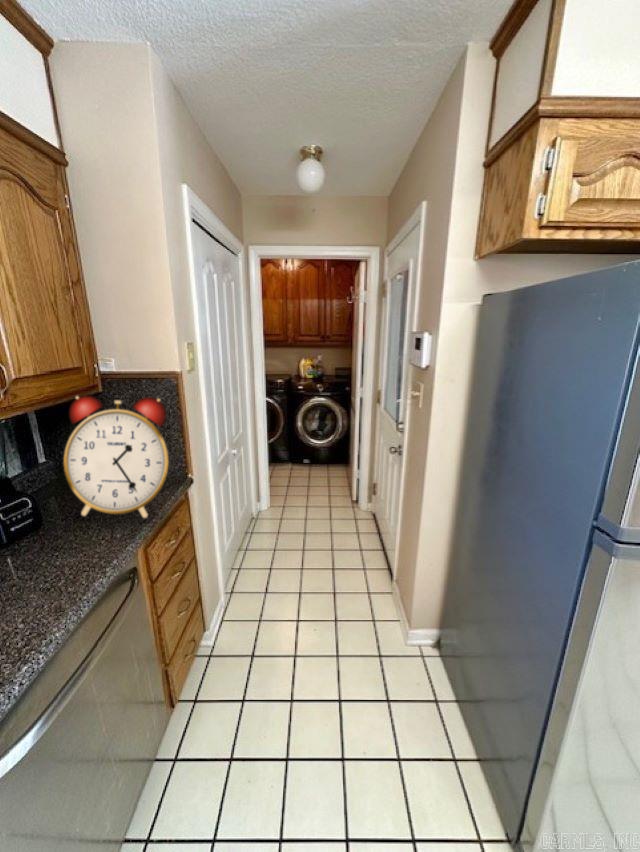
1:24
